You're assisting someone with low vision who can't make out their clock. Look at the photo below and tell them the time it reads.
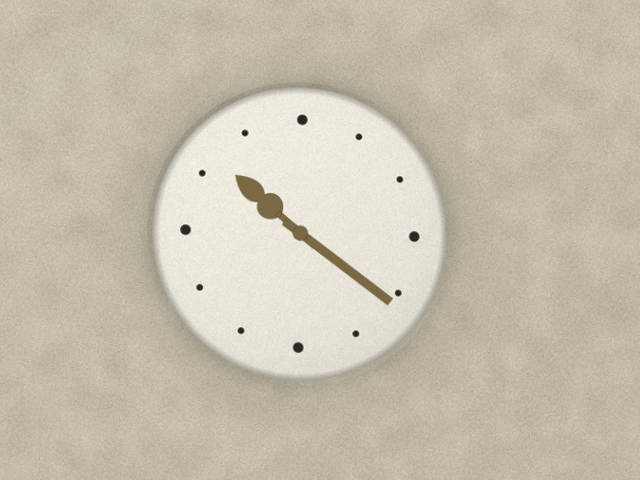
10:21
